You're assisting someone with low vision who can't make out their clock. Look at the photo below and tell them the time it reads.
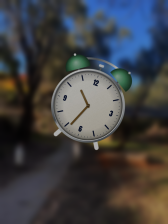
10:34
